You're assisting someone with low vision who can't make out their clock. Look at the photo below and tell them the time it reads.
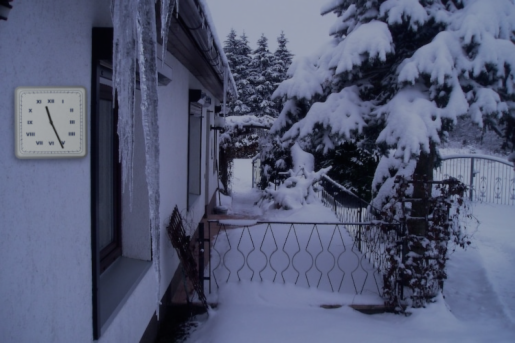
11:26
